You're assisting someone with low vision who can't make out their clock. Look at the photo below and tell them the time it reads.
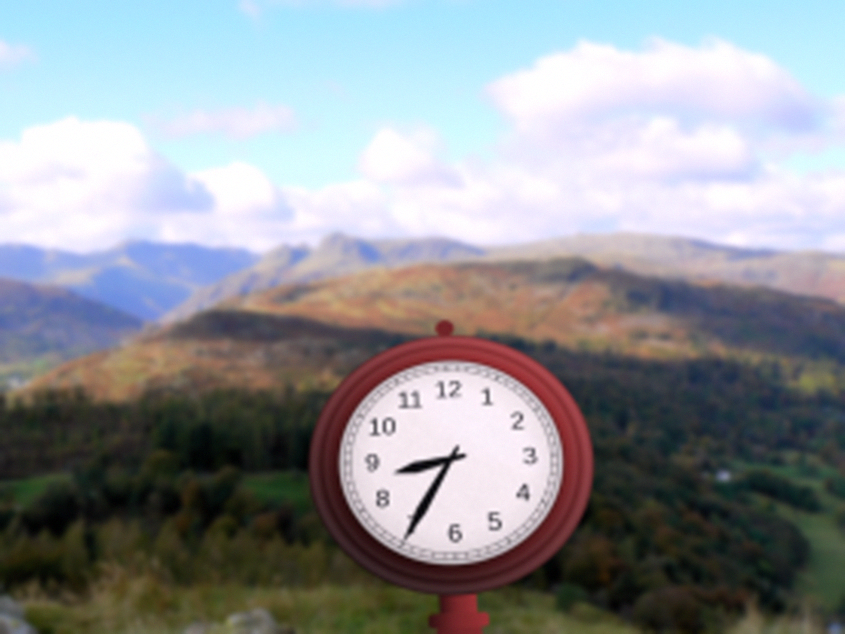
8:35
